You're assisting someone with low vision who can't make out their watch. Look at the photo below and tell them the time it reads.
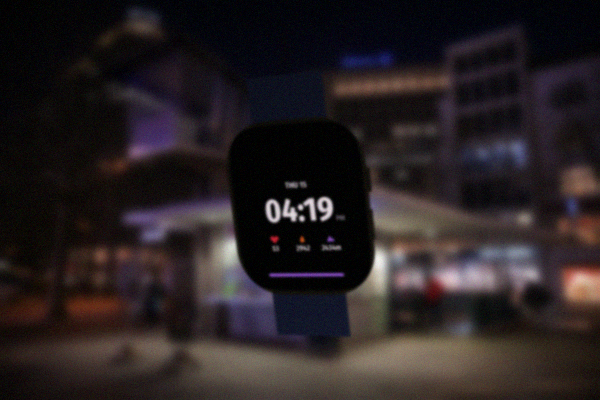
4:19
